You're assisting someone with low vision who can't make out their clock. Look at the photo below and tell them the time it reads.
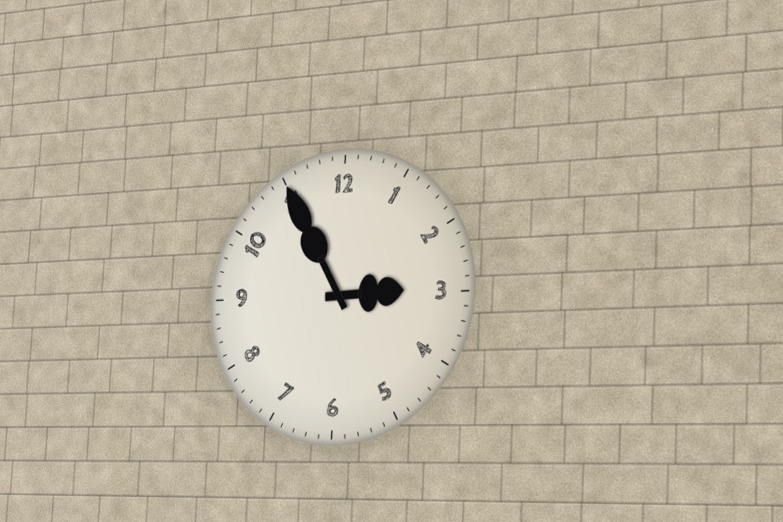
2:55
